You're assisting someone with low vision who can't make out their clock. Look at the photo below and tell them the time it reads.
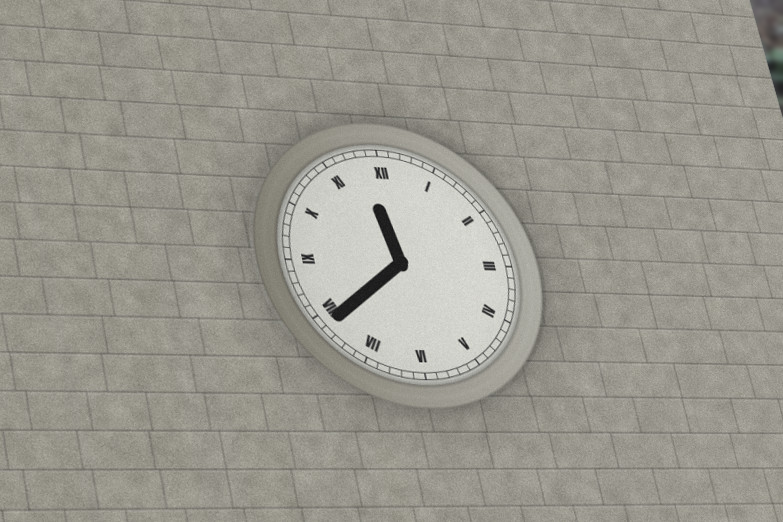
11:39
